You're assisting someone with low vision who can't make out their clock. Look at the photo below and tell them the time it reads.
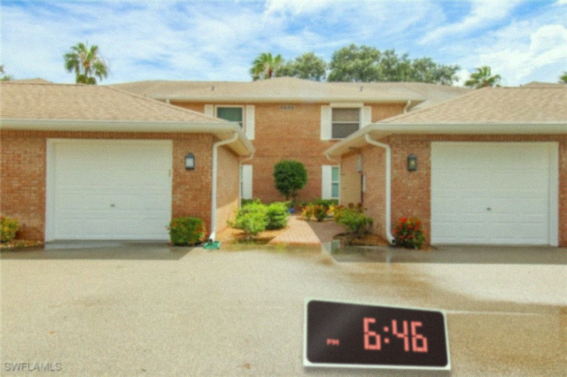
6:46
